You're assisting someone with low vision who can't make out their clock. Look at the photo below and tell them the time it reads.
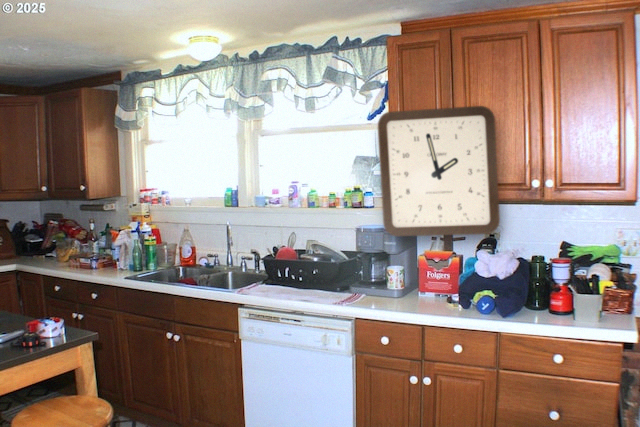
1:58
